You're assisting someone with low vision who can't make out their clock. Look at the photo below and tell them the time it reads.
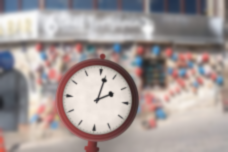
2:02
